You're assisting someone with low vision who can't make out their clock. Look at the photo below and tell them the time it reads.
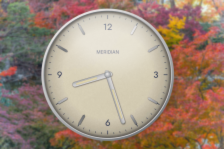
8:27
